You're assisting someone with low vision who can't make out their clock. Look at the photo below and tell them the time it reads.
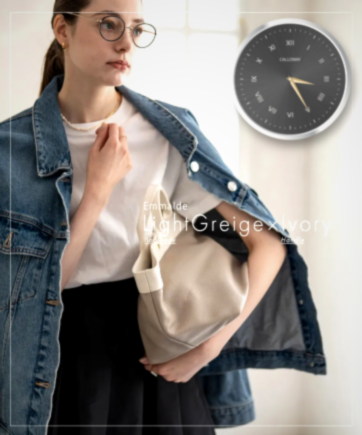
3:25
